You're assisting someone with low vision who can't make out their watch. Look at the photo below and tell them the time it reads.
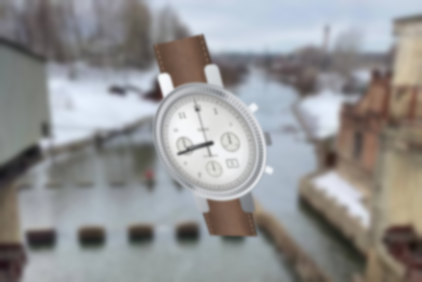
8:43
